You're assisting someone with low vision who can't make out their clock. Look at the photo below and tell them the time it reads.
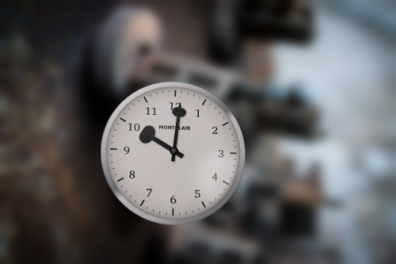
10:01
